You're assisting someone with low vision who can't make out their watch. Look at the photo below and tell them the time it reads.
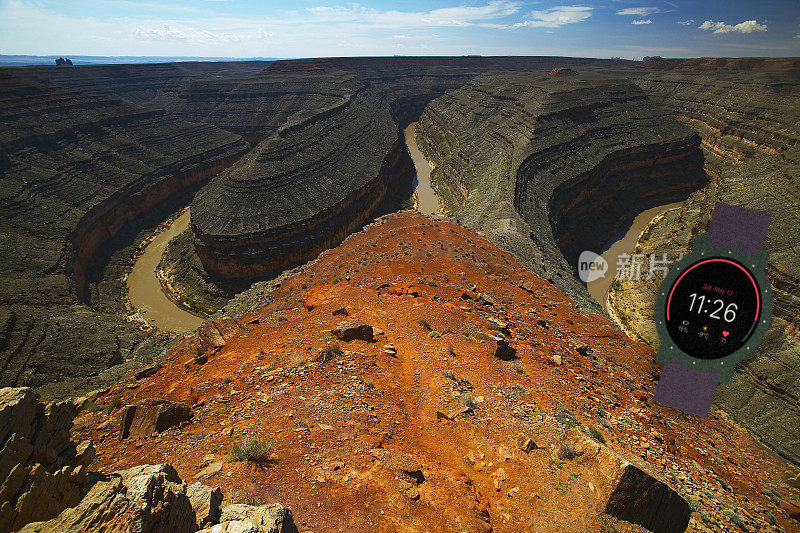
11:26
